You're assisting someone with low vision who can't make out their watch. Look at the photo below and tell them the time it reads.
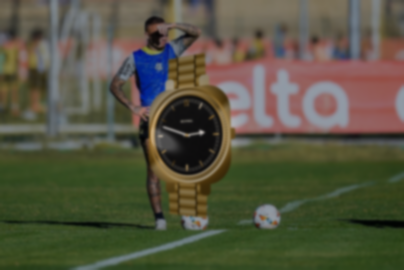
2:48
